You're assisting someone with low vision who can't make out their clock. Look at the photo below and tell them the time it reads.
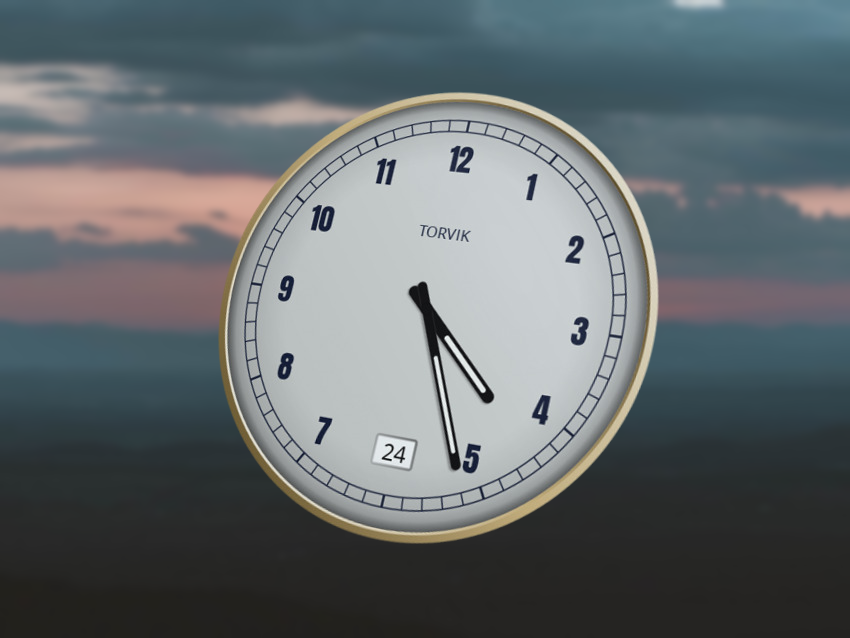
4:26
